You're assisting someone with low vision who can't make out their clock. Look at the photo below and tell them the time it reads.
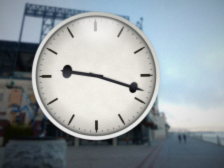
9:18
